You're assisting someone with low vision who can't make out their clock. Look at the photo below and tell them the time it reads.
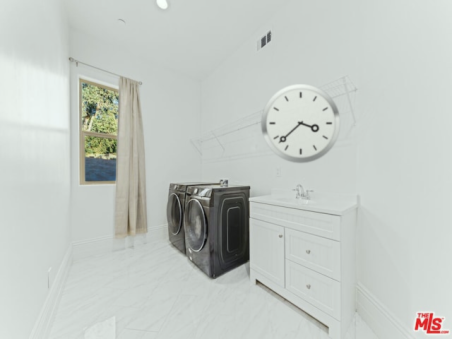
3:38
